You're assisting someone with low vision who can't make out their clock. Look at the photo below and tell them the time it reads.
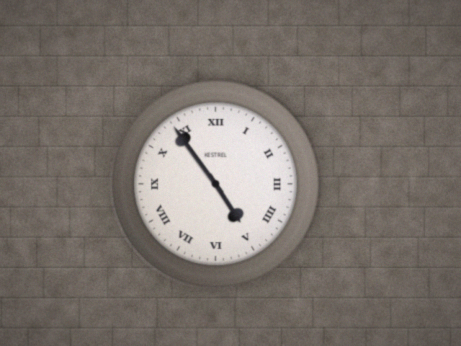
4:54
